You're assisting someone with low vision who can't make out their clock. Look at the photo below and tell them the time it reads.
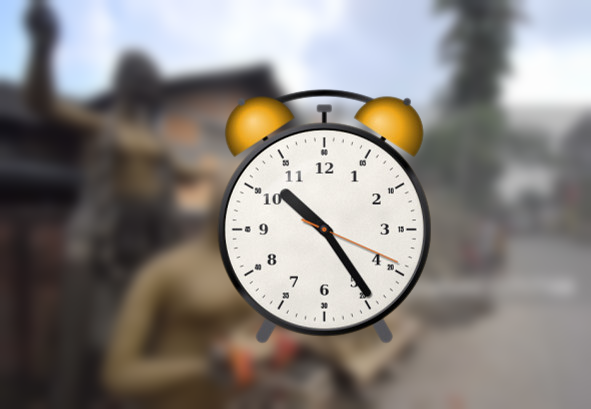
10:24:19
